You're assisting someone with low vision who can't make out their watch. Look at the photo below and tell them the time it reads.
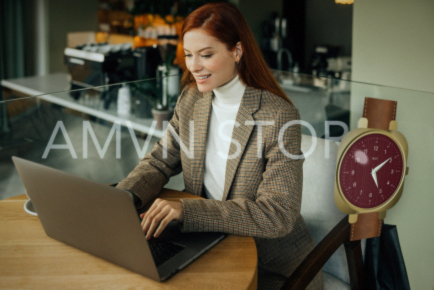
5:09
